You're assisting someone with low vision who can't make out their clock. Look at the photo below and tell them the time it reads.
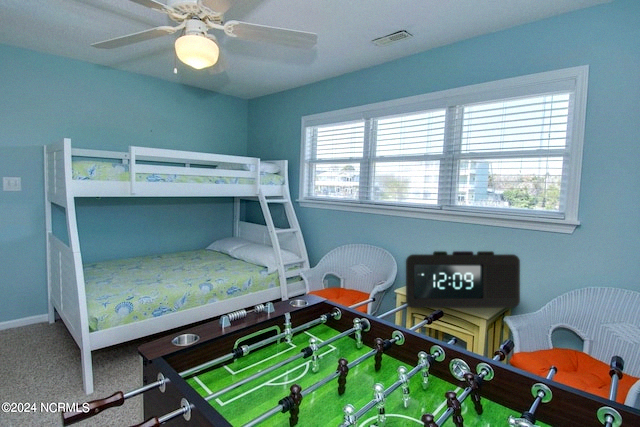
12:09
